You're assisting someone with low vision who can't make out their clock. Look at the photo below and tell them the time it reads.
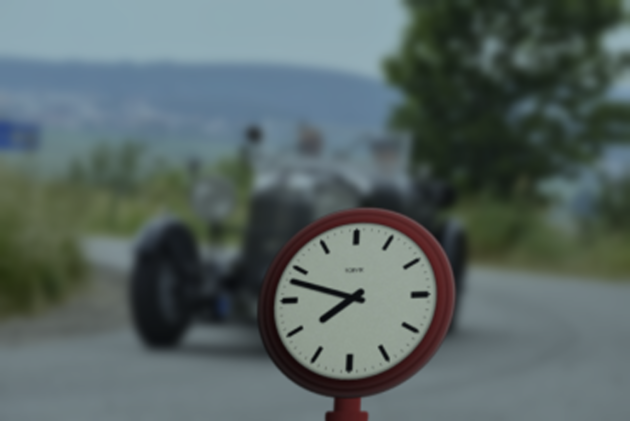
7:48
